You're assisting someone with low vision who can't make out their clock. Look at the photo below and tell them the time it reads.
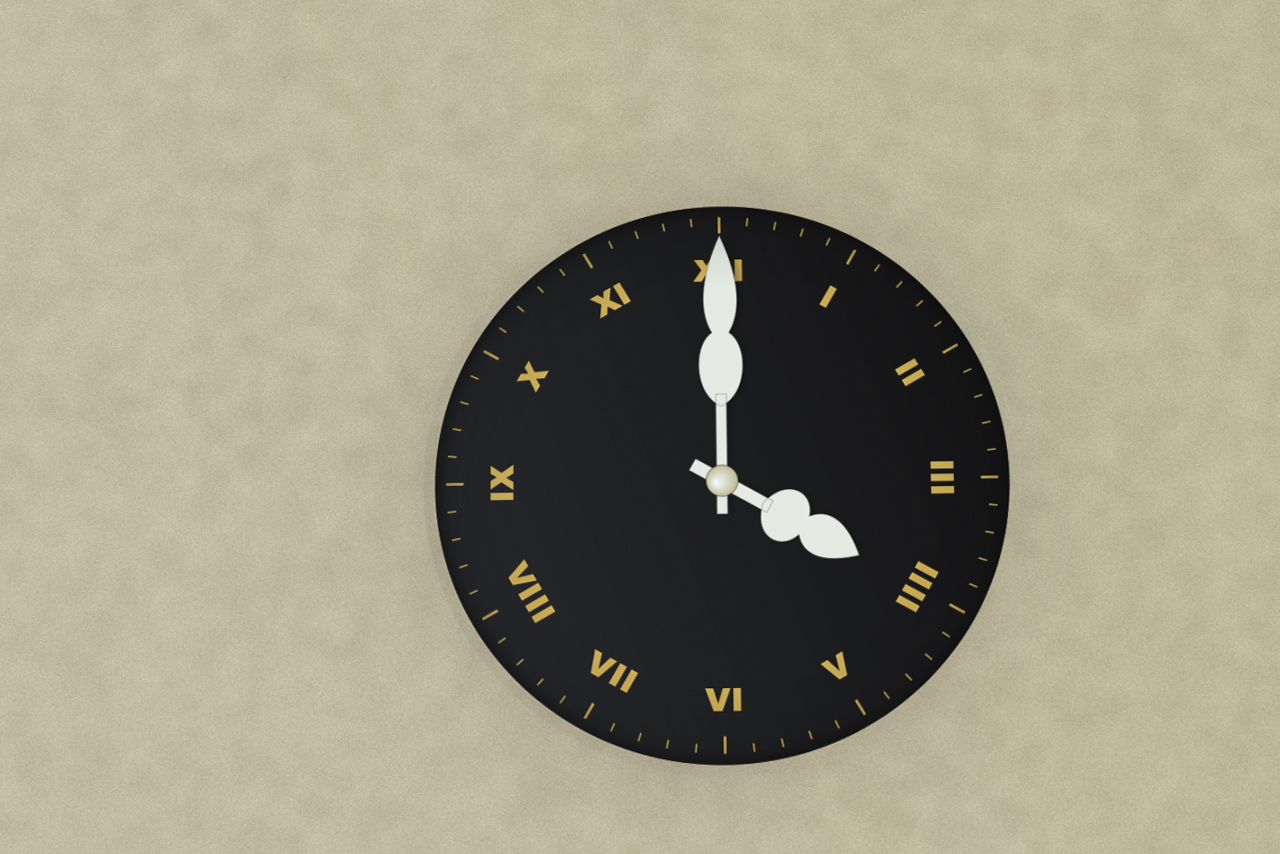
4:00
